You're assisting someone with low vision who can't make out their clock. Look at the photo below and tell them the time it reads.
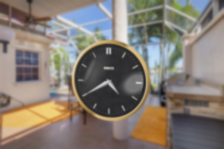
4:40
